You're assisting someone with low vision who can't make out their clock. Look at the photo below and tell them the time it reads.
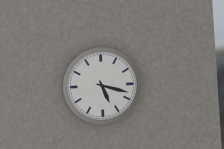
5:18
